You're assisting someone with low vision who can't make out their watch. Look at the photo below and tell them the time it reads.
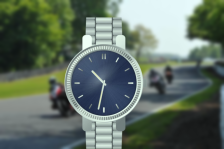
10:32
